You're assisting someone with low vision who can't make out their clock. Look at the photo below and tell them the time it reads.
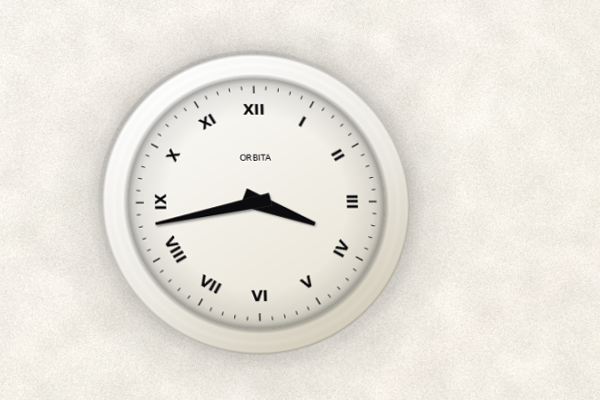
3:43
